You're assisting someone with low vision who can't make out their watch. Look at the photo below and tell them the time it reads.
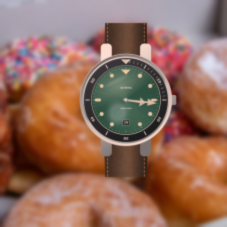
3:16
